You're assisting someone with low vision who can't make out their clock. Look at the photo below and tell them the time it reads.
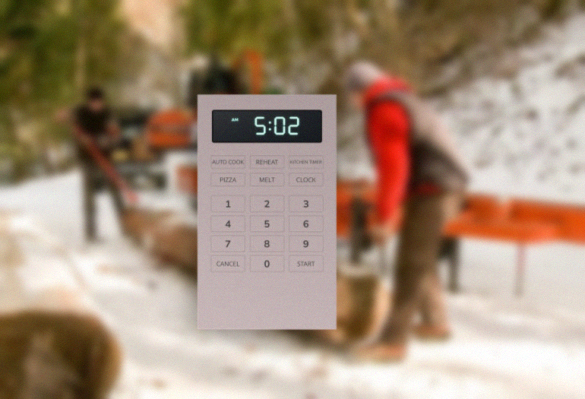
5:02
